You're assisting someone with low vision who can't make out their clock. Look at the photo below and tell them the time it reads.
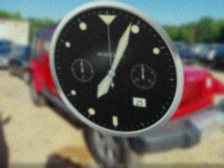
7:04
